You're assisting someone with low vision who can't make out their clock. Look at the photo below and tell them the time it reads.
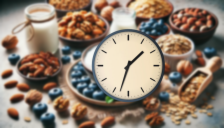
1:33
